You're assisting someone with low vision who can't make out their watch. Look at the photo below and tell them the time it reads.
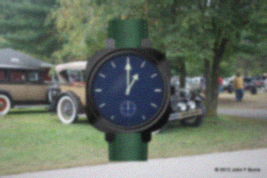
1:00
